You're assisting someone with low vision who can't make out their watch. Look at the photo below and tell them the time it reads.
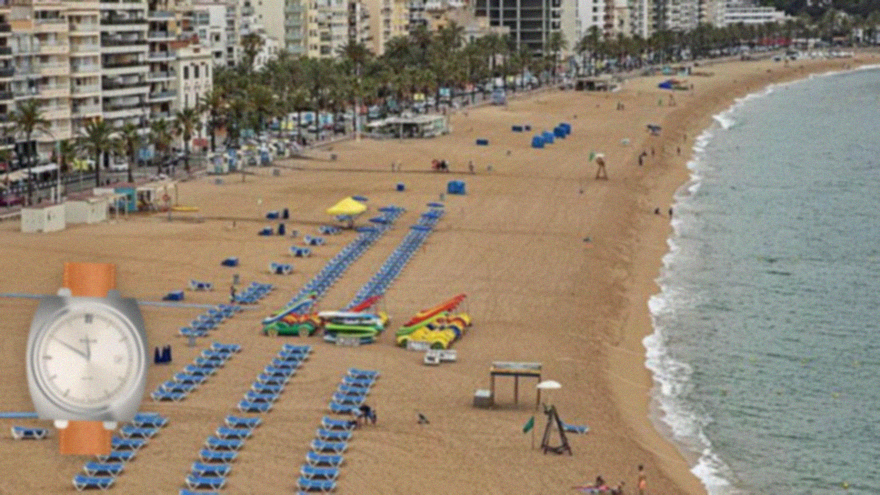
11:50
